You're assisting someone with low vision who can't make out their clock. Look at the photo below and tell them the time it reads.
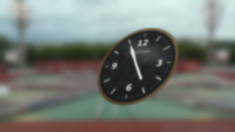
4:55
